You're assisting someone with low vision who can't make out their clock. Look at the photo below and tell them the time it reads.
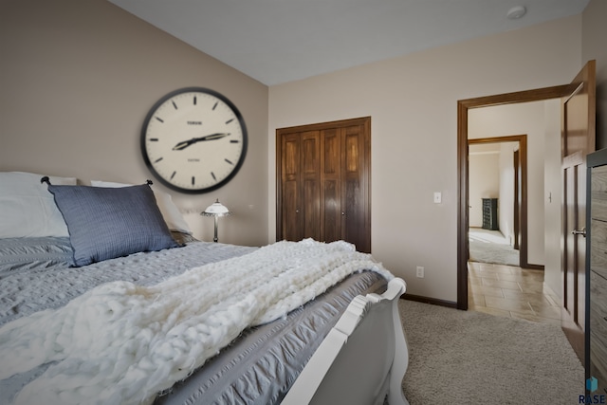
8:13
